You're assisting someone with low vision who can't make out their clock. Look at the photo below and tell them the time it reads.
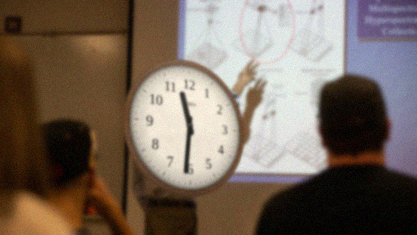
11:31
